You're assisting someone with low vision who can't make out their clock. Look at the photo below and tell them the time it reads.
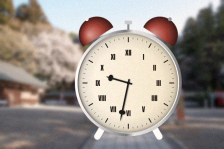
9:32
